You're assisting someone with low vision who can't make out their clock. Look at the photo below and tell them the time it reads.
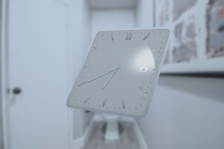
6:40
